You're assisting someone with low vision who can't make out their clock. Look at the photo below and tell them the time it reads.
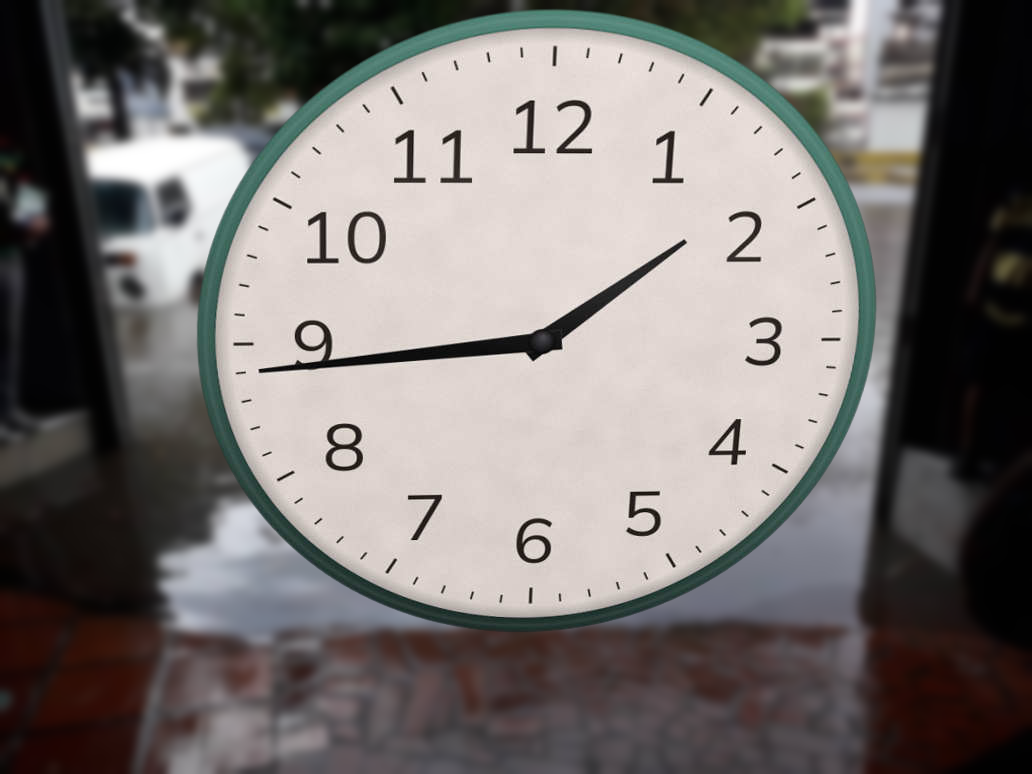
1:44
